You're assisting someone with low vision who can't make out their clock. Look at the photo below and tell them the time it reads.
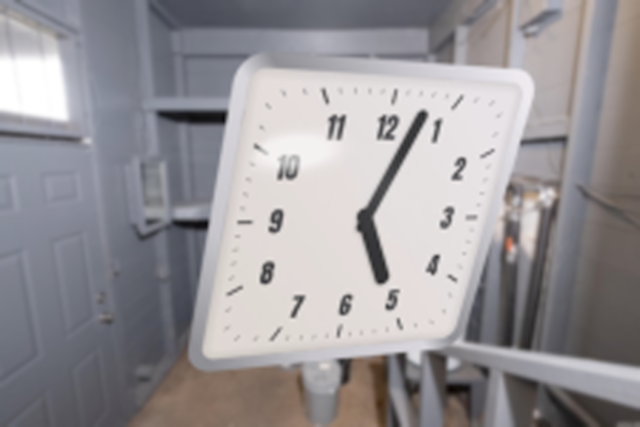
5:03
